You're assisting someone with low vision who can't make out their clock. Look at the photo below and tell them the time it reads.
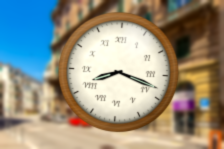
8:18
